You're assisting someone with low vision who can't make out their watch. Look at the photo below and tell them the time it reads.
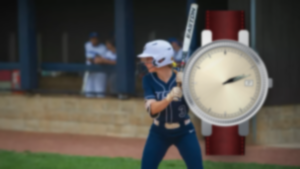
2:12
